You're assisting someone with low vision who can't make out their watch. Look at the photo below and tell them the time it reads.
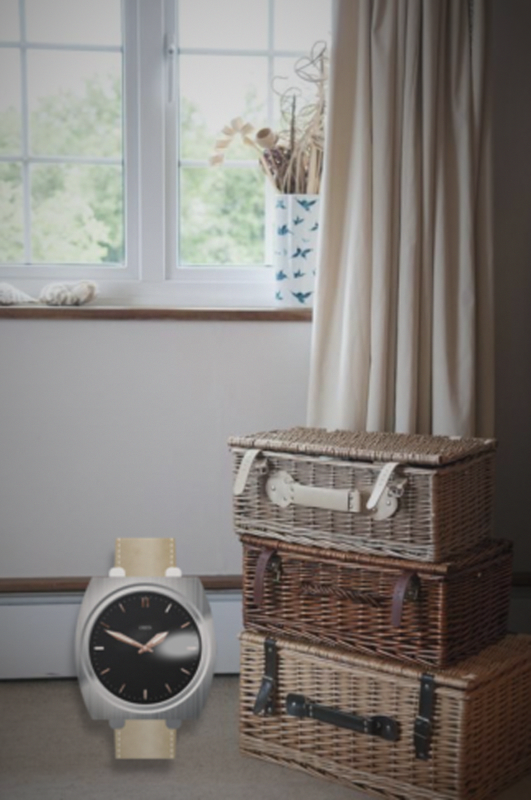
1:49
